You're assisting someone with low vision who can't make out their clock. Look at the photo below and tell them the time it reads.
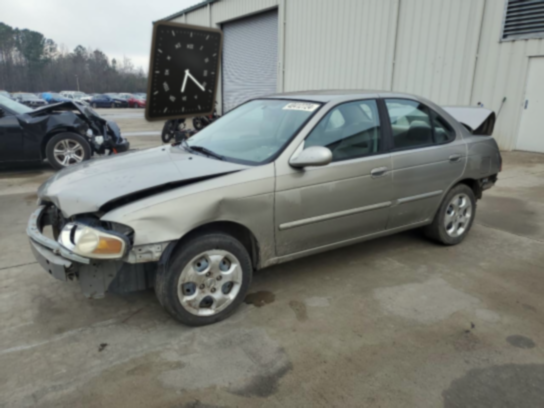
6:21
